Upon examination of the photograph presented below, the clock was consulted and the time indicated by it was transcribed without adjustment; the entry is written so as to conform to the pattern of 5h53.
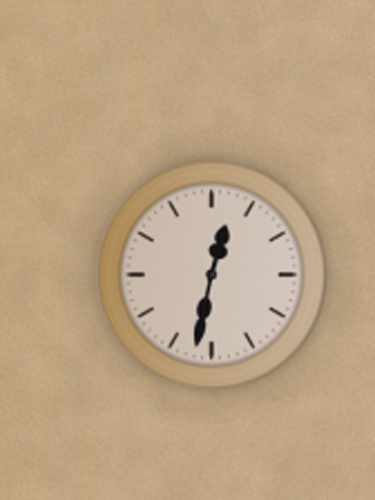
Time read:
12h32
